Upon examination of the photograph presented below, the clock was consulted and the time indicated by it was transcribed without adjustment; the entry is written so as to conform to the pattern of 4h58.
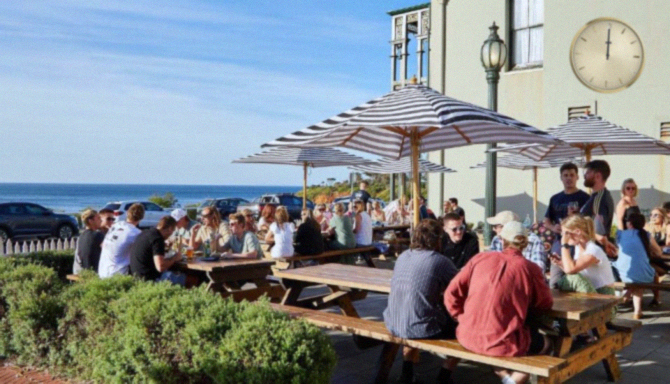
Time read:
12h00
